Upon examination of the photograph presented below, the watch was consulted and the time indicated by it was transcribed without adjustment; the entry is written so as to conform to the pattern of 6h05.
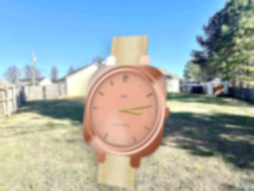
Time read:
3h13
